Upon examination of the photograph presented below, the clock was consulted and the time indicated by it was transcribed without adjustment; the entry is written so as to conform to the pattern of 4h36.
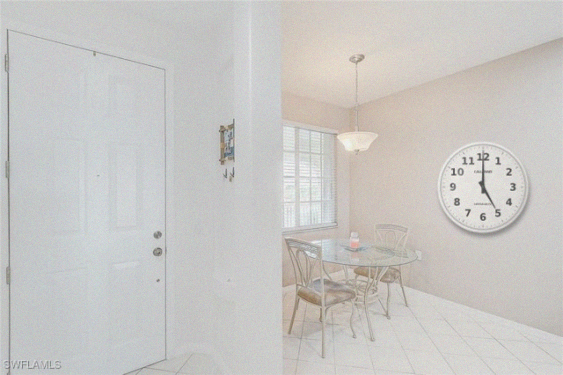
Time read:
5h00
